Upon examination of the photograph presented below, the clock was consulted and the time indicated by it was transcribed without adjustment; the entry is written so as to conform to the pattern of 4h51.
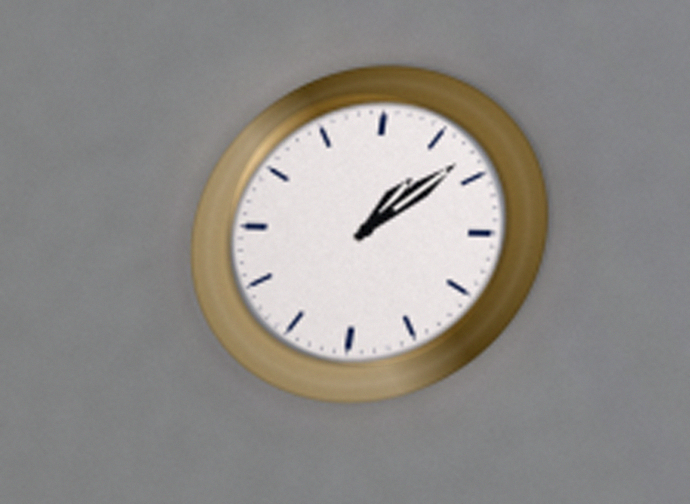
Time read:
1h08
